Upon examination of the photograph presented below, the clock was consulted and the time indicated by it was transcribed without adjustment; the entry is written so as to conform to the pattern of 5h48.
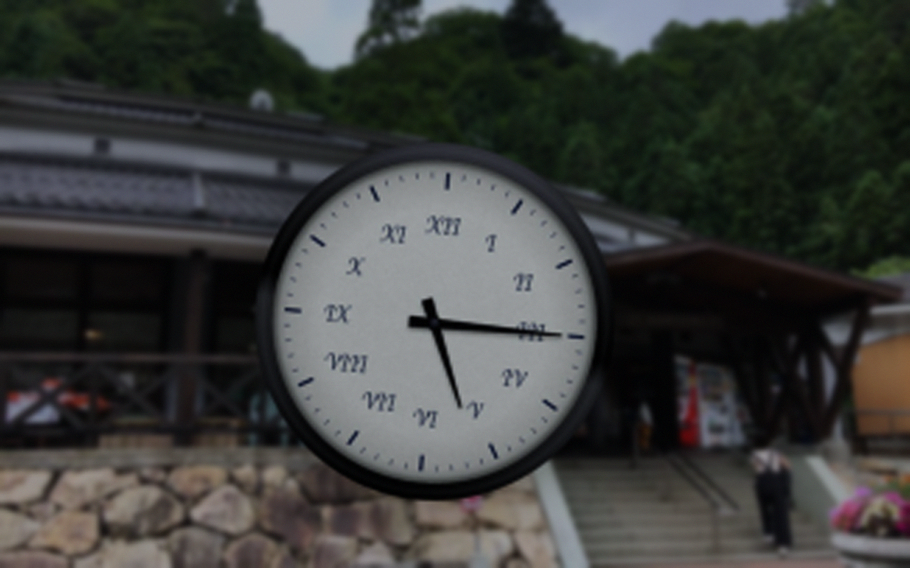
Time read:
5h15
